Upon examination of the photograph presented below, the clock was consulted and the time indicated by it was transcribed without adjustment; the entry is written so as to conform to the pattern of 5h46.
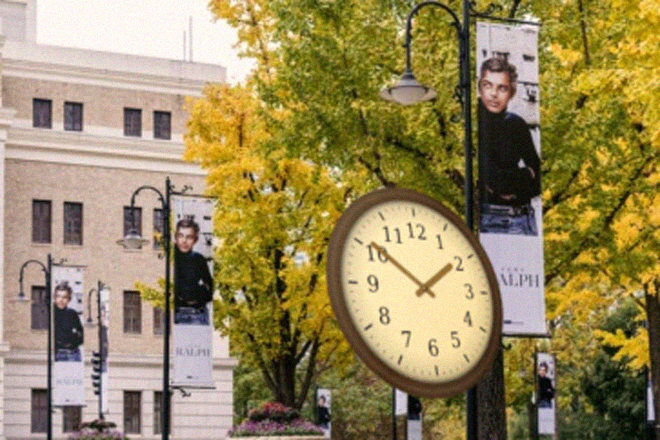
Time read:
1h51
